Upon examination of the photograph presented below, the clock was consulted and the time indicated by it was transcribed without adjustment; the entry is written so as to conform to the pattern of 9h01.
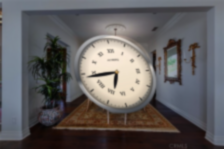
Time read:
6h44
